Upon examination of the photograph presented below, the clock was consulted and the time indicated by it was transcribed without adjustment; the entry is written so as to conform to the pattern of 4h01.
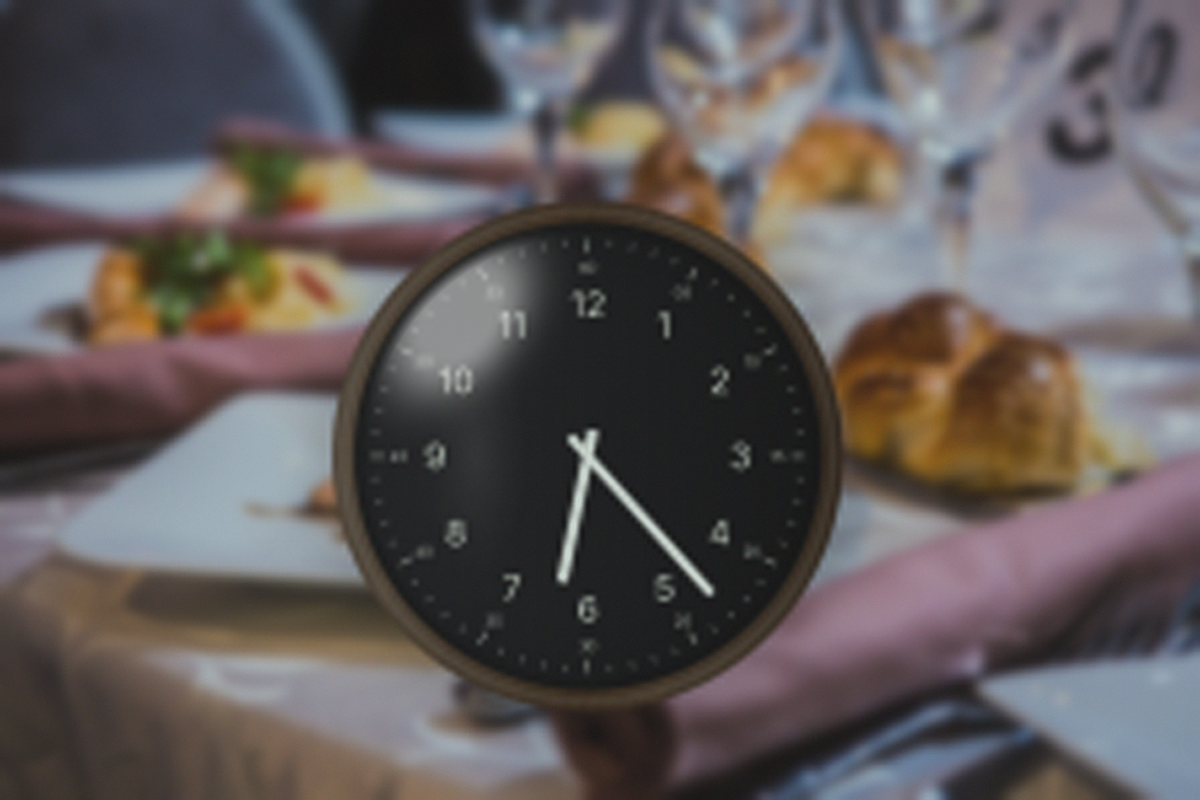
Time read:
6h23
